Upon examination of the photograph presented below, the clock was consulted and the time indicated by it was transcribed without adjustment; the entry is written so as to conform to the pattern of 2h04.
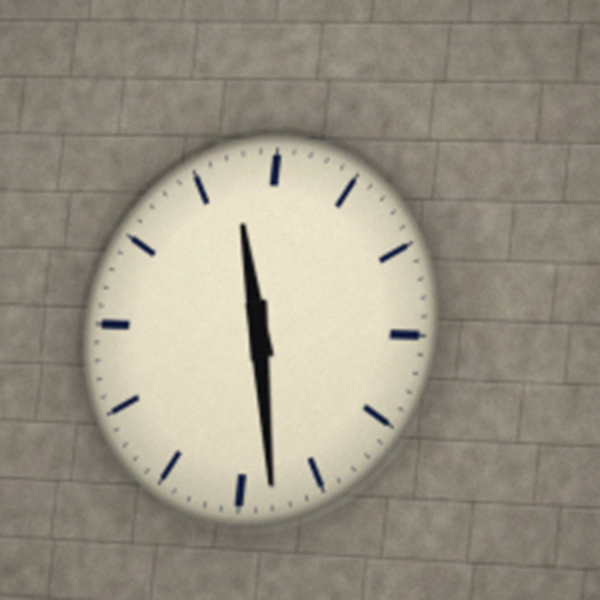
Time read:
11h28
